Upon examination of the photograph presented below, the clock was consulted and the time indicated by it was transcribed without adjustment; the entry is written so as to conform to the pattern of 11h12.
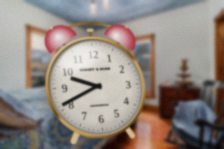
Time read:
9h41
